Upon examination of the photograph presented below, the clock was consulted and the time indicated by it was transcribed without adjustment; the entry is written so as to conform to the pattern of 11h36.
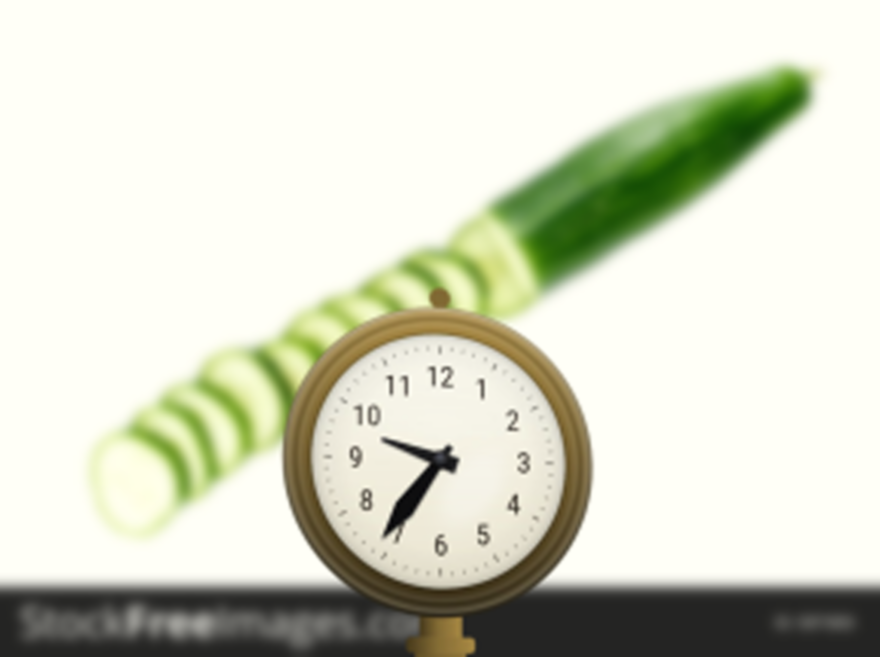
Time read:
9h36
